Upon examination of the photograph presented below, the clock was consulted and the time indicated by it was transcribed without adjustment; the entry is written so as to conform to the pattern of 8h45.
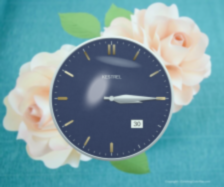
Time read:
3h15
